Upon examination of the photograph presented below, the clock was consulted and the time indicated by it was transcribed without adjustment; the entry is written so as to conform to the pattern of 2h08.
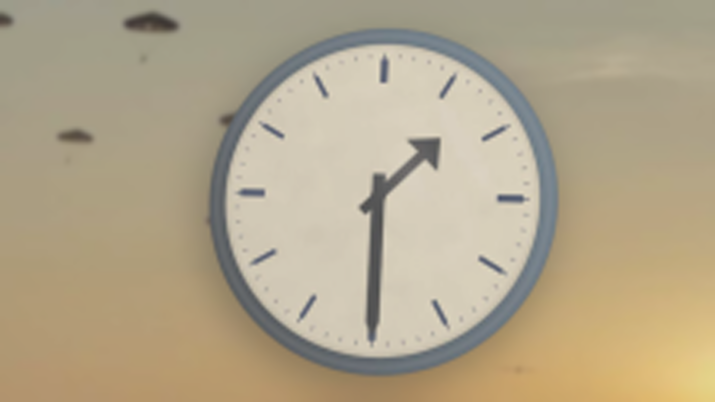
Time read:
1h30
